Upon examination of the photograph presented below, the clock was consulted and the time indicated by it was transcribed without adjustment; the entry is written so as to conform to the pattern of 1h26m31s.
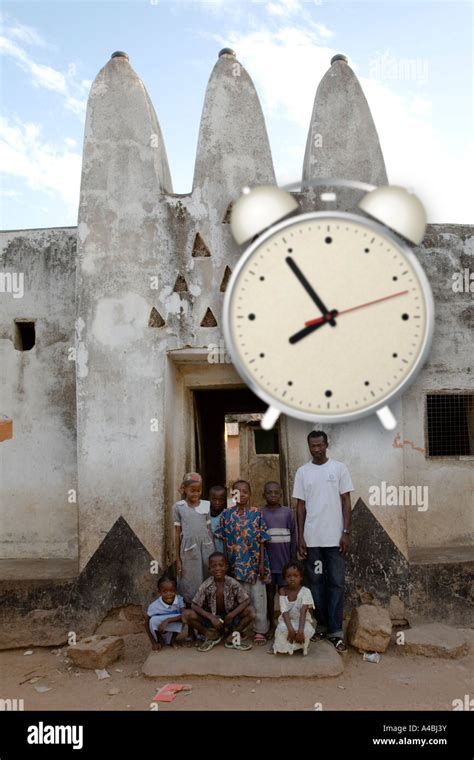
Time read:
7h54m12s
